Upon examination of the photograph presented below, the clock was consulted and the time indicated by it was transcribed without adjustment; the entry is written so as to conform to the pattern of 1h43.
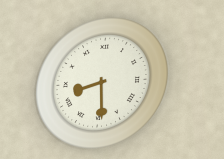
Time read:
8h29
